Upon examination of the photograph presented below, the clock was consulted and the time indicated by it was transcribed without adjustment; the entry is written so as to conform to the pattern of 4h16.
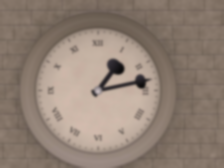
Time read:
1h13
